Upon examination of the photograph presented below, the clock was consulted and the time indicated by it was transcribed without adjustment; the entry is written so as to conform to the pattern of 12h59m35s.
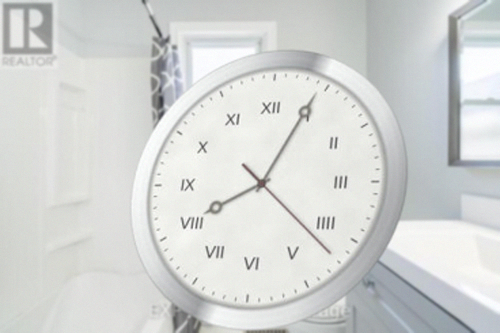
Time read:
8h04m22s
